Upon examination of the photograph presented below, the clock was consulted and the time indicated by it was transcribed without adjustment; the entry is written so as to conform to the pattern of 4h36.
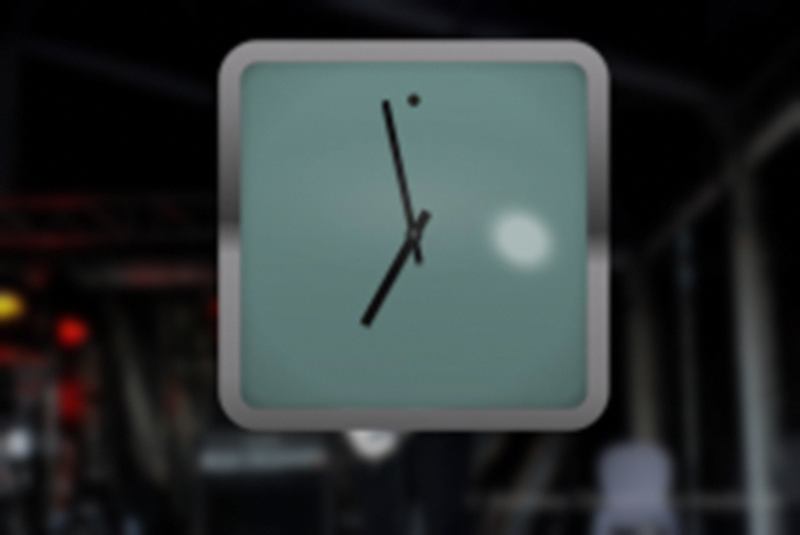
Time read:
6h58
